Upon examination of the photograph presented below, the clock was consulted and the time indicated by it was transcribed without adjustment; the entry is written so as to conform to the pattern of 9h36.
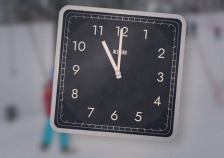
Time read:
11h00
